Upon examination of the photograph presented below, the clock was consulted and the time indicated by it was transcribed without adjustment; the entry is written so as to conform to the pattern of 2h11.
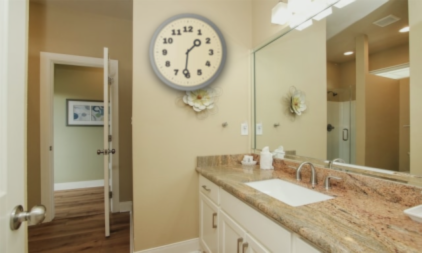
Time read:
1h31
